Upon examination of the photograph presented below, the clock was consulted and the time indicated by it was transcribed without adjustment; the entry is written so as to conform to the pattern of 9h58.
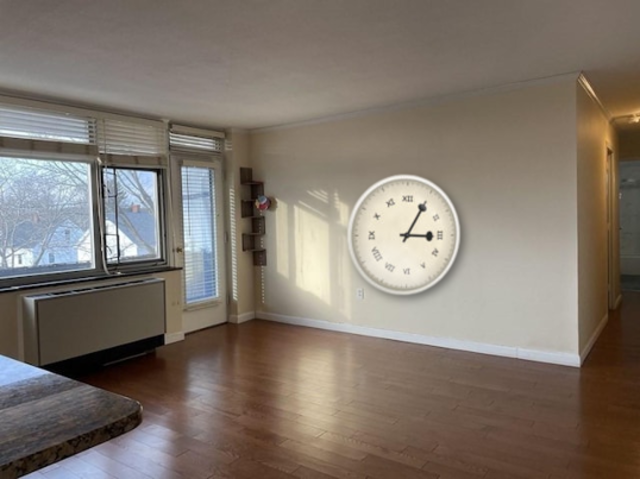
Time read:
3h05
